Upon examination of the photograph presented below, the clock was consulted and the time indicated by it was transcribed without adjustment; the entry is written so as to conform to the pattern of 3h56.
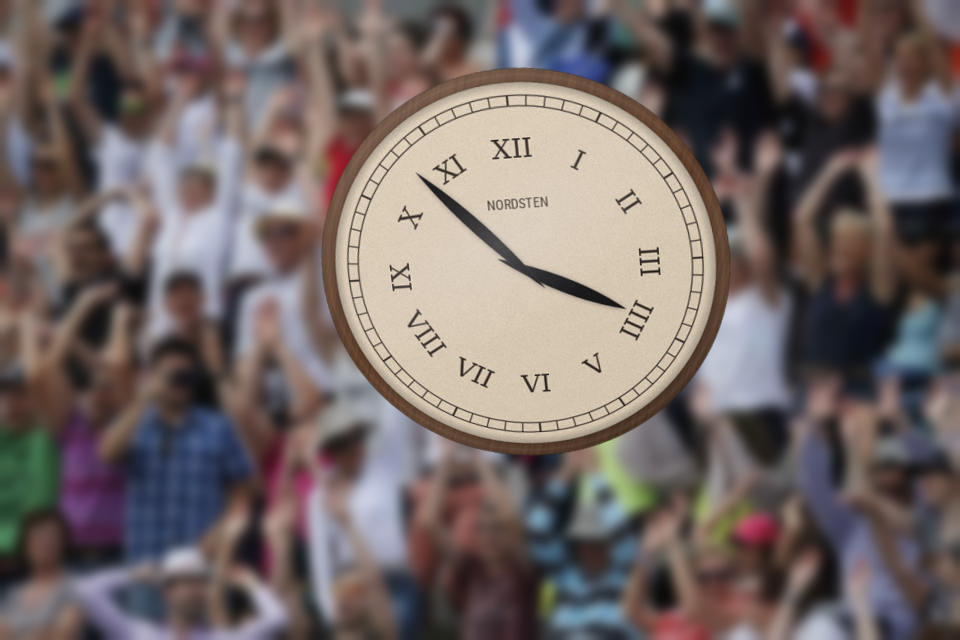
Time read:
3h53
